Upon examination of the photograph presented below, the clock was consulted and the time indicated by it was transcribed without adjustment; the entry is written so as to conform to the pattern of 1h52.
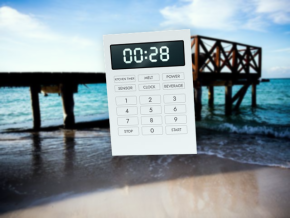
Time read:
0h28
